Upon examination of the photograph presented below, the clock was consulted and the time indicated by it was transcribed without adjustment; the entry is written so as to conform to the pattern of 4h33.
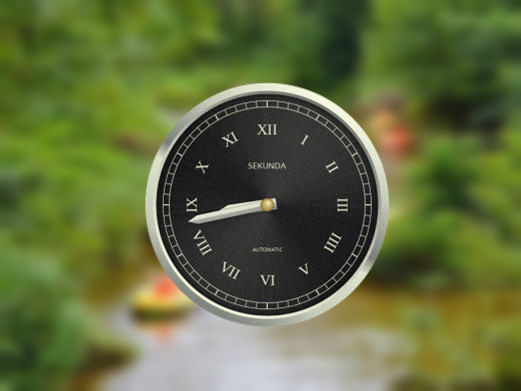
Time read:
8h43
